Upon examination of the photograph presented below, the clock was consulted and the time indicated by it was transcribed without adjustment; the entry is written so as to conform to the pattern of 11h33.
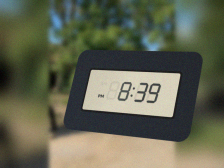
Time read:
8h39
